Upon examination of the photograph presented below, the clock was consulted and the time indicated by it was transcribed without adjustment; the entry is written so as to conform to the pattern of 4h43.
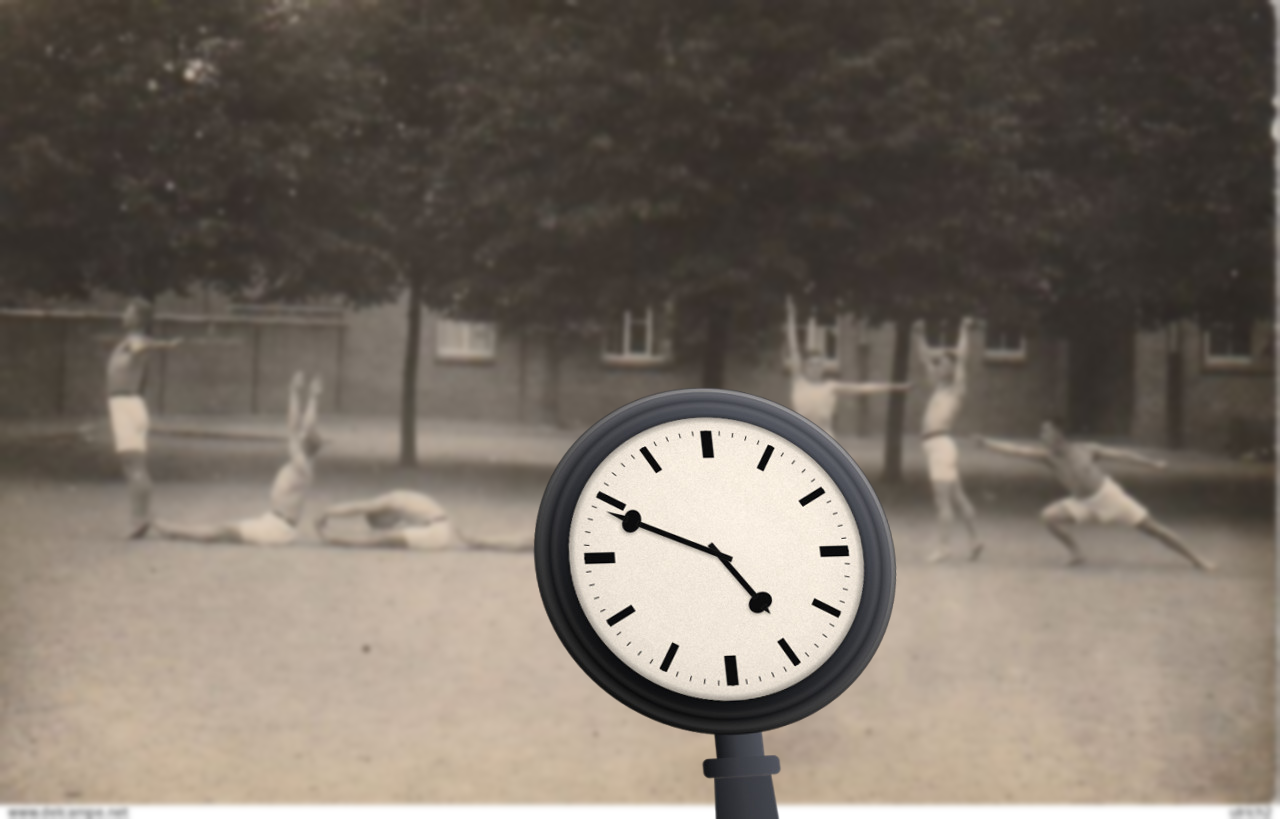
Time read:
4h49
